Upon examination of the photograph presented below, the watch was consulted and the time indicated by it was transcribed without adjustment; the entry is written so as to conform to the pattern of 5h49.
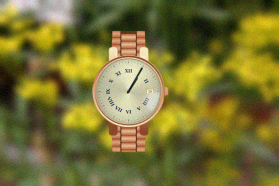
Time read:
1h05
